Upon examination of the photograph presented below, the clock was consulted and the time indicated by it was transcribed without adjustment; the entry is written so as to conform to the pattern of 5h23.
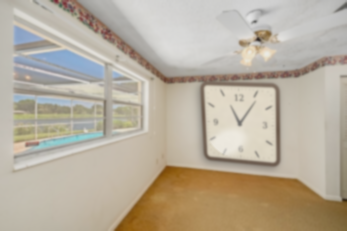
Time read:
11h06
